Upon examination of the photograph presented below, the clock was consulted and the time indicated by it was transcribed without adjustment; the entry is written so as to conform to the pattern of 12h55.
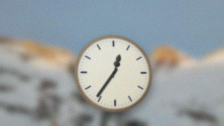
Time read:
12h36
